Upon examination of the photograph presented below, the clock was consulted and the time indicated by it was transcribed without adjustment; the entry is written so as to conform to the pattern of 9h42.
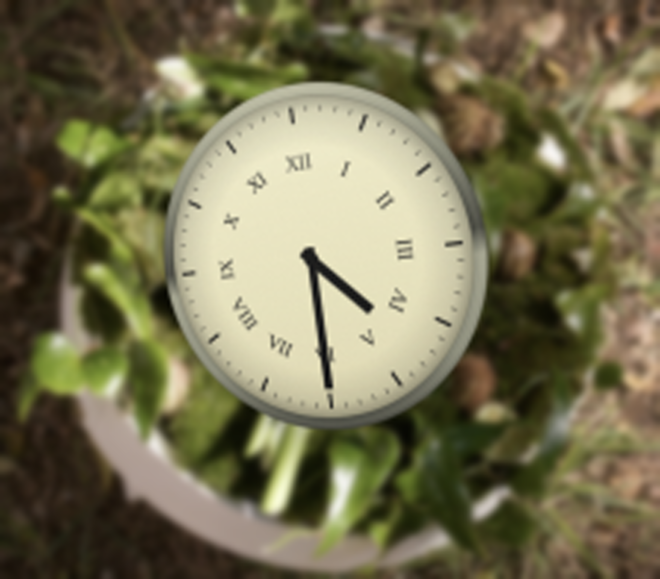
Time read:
4h30
